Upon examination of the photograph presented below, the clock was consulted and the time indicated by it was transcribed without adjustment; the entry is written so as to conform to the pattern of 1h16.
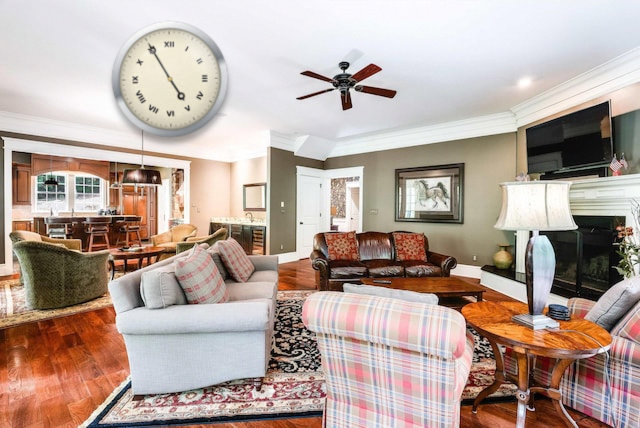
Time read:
4h55
